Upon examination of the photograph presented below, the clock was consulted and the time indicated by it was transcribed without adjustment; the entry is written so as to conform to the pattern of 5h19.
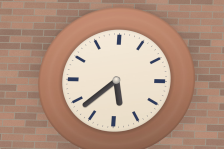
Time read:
5h38
